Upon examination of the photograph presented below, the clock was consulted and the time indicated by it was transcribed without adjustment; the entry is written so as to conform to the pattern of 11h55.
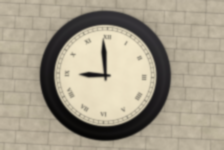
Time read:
8h59
